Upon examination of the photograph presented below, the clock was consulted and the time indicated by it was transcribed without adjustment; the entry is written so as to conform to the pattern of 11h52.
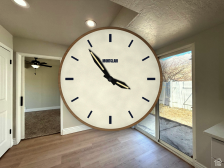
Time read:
3h54
